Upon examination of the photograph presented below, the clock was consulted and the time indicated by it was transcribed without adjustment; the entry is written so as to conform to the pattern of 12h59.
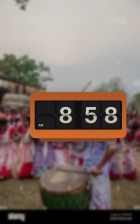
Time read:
8h58
